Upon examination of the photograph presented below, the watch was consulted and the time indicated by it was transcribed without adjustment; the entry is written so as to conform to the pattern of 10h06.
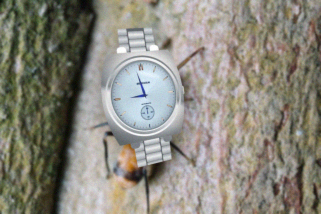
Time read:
8h58
